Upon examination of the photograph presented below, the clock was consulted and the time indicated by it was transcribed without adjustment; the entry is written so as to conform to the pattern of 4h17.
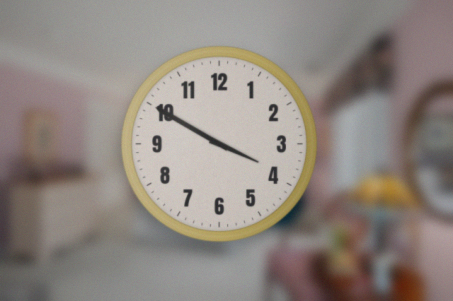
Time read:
3h50
